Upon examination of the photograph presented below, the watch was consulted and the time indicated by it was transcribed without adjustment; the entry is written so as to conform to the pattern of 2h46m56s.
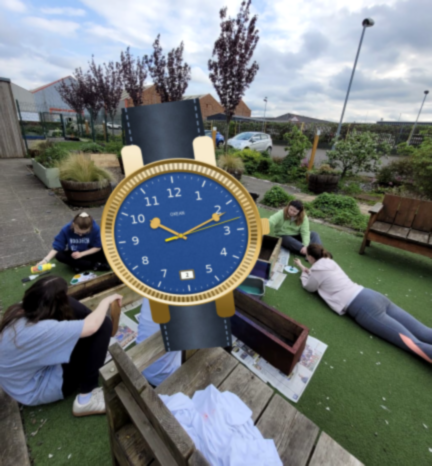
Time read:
10h11m13s
